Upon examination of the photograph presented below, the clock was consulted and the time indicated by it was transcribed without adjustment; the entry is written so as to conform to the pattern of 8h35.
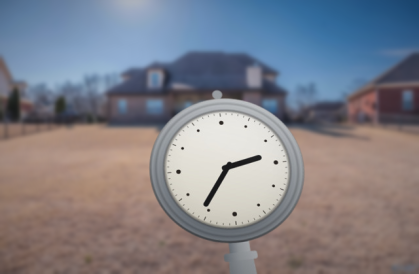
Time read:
2h36
